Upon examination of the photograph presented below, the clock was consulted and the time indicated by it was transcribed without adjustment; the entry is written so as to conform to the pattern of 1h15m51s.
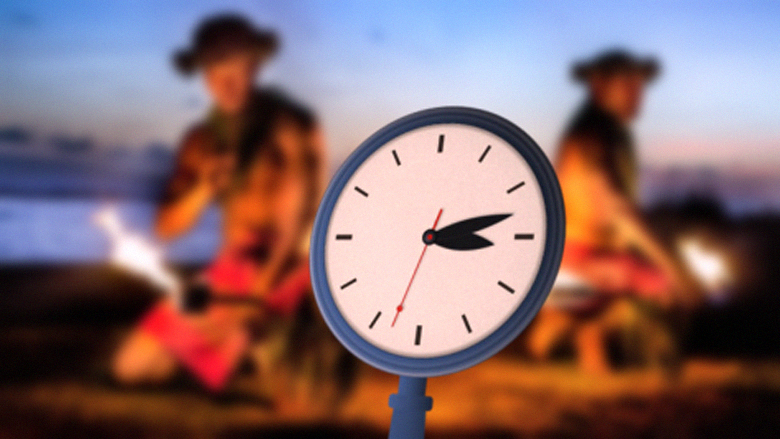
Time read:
3h12m33s
